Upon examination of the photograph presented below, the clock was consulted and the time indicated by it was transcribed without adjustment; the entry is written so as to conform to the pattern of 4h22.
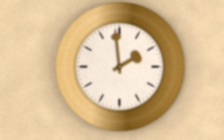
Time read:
1h59
